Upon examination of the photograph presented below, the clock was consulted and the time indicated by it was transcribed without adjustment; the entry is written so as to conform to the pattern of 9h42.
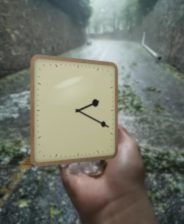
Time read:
2h19
